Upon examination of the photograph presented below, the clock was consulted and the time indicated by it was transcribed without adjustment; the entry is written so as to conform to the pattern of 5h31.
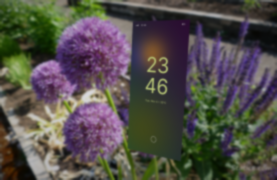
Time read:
23h46
